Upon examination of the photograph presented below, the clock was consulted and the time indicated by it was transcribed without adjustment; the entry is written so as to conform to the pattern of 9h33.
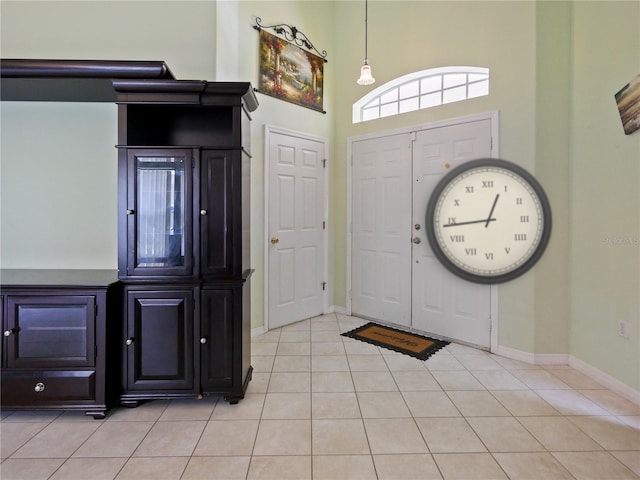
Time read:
12h44
